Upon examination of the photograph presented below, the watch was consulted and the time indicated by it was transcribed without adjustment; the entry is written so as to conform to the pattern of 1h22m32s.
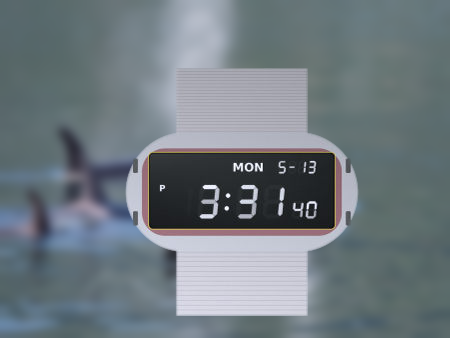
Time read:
3h31m40s
